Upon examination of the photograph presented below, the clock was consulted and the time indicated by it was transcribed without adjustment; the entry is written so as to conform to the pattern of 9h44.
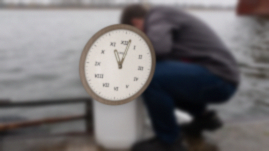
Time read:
11h02
